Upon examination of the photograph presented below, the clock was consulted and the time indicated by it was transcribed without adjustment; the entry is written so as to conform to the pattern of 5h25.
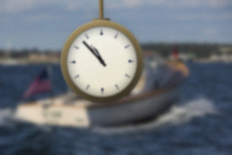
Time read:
10h53
